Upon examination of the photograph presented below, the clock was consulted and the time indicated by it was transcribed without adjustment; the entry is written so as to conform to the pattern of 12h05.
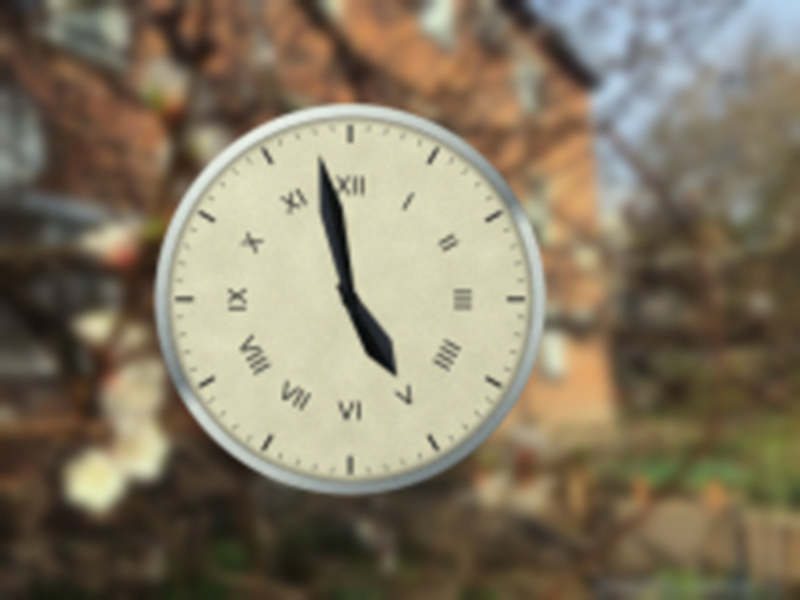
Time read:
4h58
